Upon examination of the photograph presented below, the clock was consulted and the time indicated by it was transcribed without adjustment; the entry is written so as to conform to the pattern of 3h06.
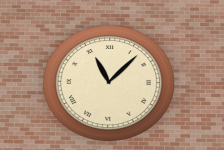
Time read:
11h07
